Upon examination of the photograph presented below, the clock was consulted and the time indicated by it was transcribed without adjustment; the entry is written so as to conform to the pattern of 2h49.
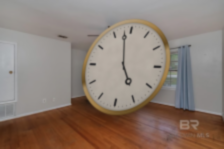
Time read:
4h58
